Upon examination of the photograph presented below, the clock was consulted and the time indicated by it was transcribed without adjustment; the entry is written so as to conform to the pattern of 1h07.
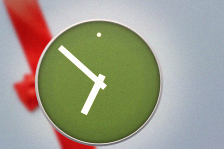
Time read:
6h52
